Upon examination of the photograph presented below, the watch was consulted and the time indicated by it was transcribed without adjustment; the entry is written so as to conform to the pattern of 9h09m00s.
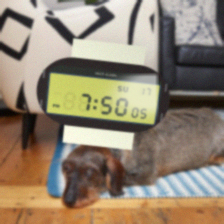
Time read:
7h50m05s
